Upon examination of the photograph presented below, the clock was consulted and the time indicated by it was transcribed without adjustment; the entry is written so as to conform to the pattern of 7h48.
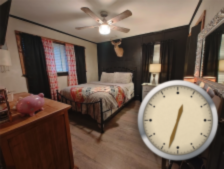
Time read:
12h33
